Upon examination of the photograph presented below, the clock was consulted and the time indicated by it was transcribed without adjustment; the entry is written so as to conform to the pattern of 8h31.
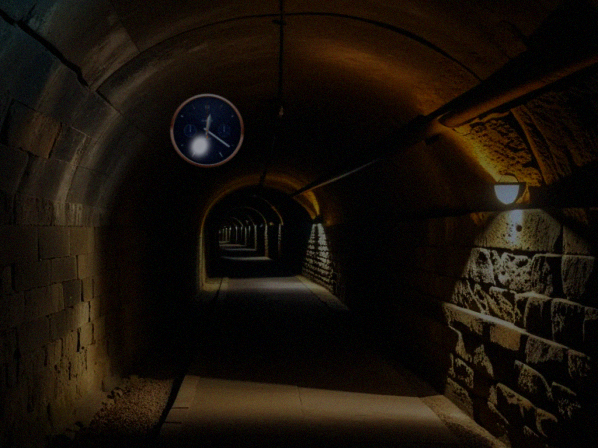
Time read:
12h21
